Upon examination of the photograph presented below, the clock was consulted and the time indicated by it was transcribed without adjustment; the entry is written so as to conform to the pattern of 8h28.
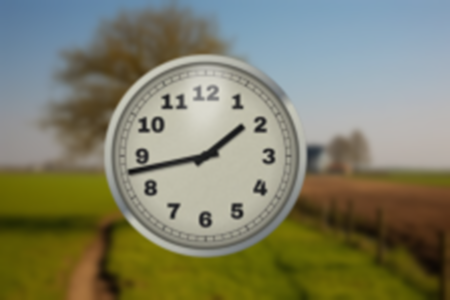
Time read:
1h43
